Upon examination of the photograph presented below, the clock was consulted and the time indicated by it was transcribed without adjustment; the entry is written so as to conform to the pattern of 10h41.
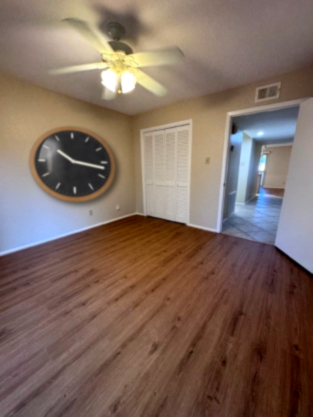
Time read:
10h17
